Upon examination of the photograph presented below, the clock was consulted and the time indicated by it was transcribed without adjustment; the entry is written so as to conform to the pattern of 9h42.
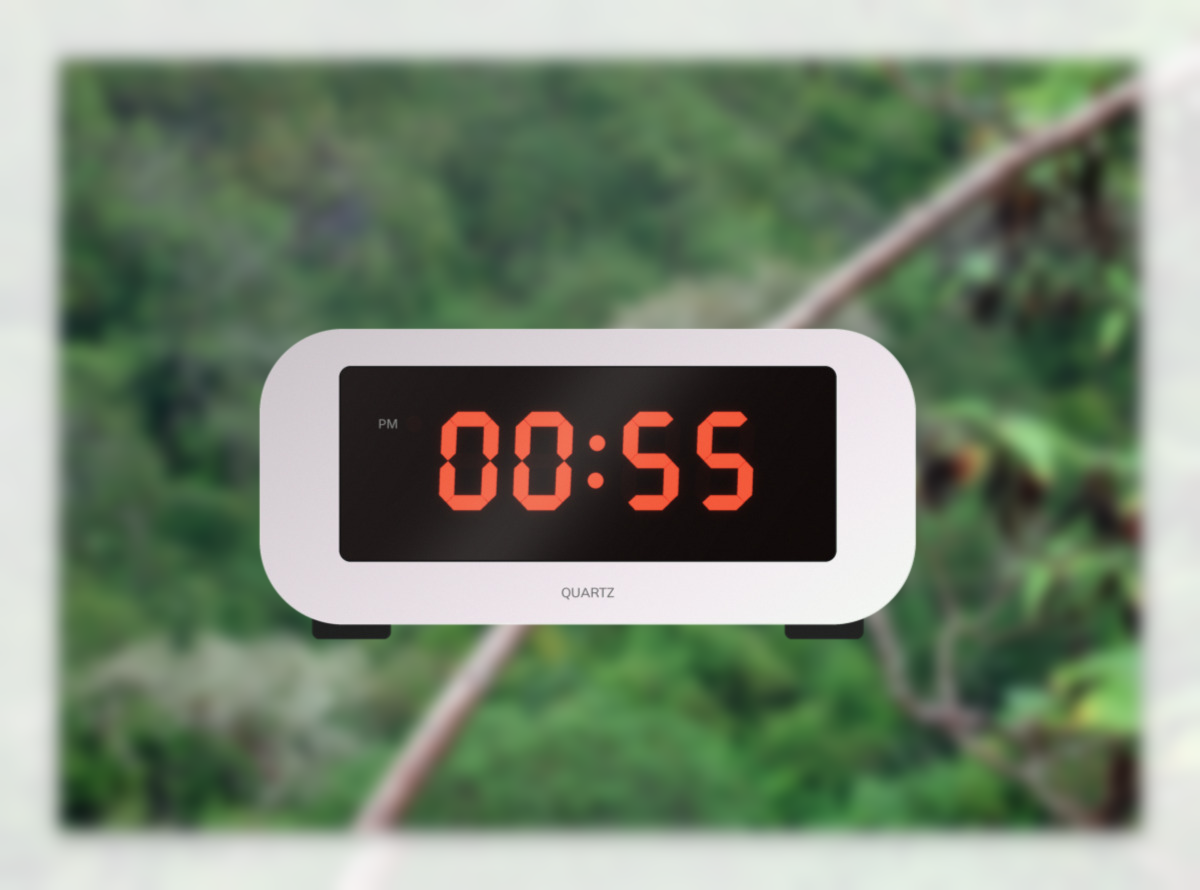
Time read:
0h55
